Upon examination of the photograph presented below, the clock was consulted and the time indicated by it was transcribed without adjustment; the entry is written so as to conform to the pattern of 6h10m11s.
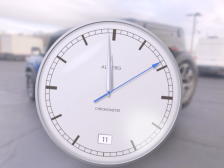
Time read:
11h59m09s
